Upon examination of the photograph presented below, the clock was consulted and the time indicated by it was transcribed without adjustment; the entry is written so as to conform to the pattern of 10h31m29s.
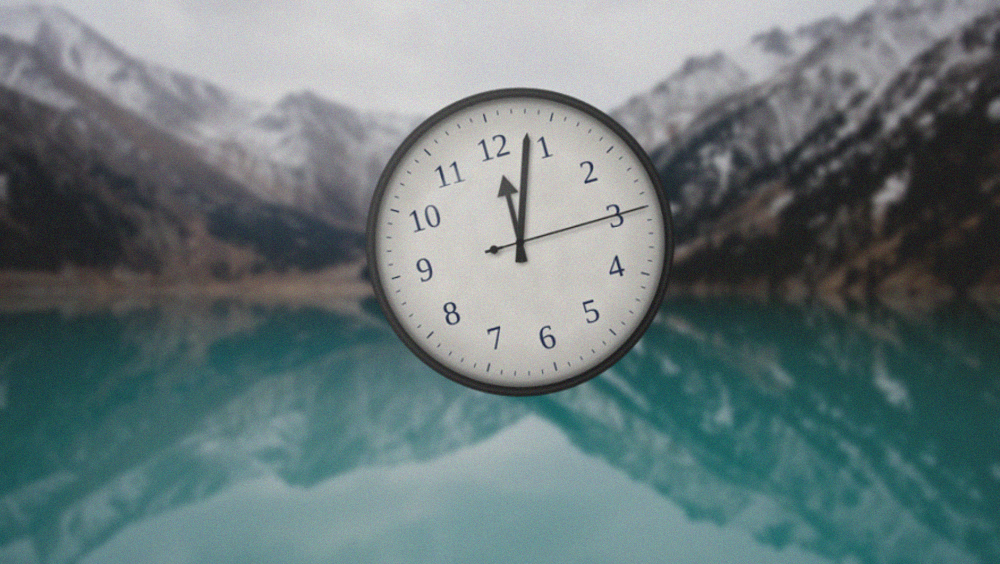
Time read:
12h03m15s
